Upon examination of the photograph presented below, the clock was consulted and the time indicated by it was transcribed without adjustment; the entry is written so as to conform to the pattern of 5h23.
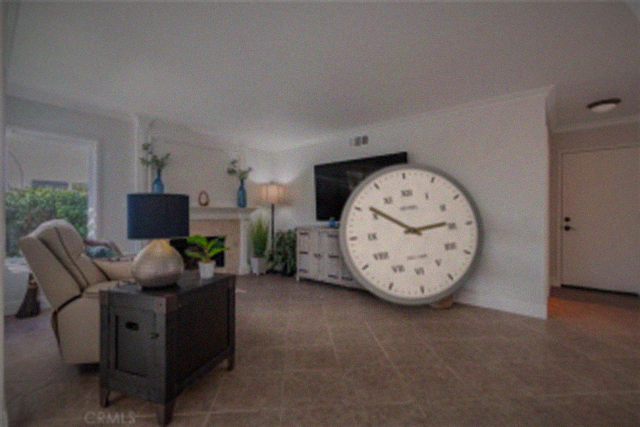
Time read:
2h51
